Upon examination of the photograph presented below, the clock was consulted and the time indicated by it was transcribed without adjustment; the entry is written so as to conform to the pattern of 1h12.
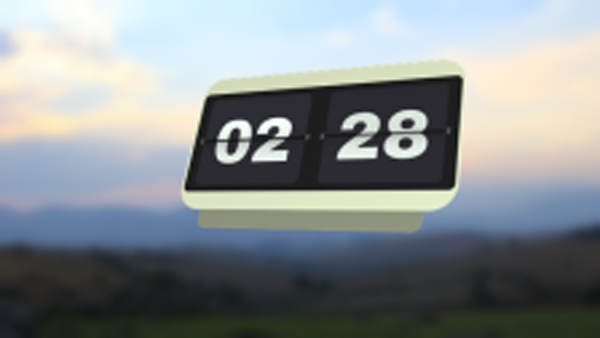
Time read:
2h28
